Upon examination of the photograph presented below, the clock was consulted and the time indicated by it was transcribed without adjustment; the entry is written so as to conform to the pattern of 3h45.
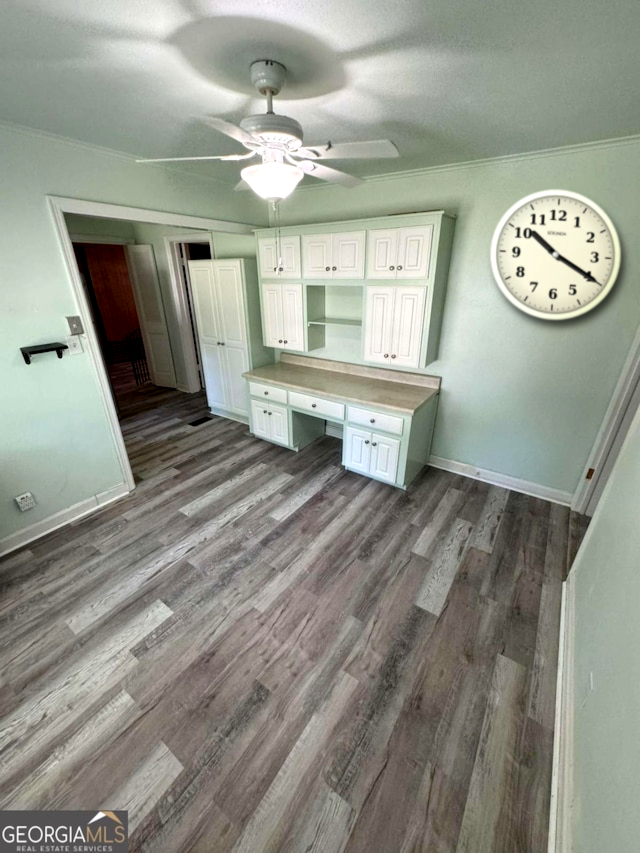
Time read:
10h20
